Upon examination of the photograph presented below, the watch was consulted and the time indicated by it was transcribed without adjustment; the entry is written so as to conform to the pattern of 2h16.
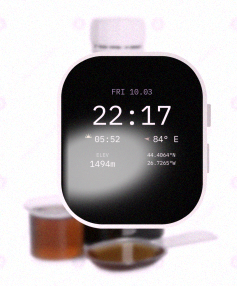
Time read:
22h17
